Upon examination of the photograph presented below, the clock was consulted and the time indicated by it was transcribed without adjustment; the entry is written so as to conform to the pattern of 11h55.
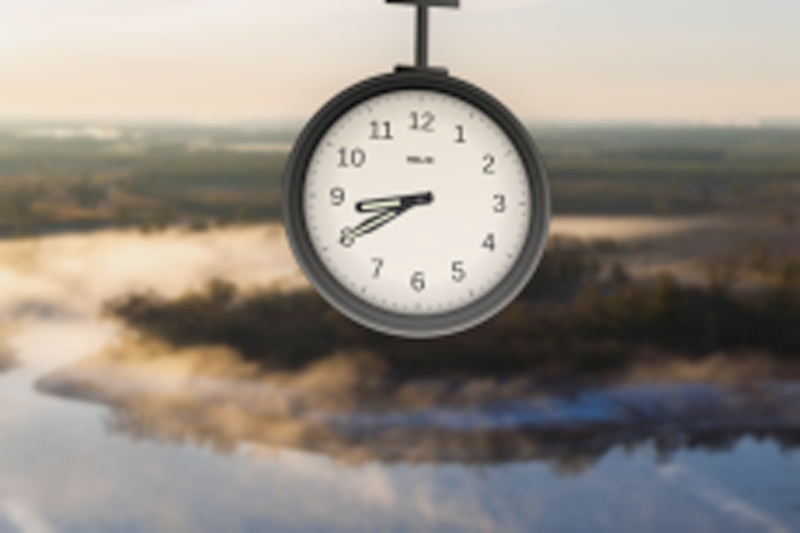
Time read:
8h40
